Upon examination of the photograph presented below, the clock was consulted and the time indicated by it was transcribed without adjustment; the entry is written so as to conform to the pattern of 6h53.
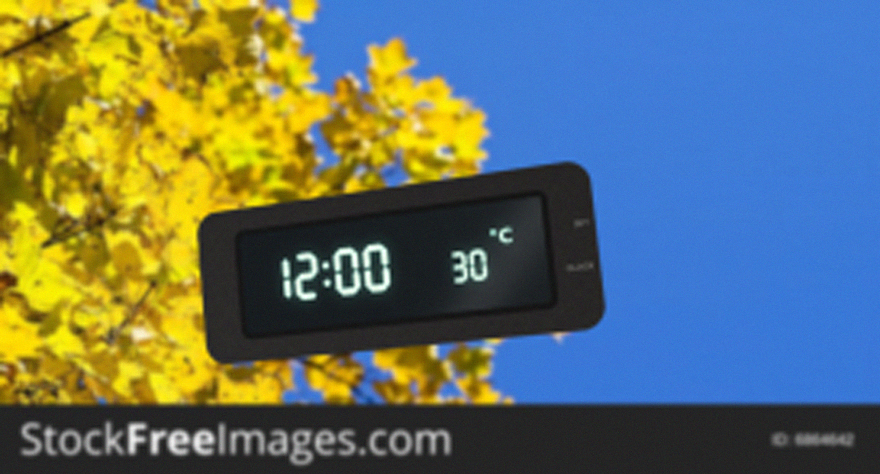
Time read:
12h00
